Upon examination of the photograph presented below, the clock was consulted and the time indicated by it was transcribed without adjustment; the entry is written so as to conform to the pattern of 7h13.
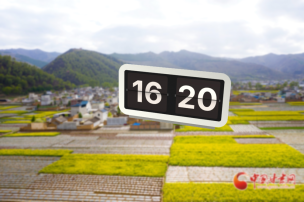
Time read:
16h20
